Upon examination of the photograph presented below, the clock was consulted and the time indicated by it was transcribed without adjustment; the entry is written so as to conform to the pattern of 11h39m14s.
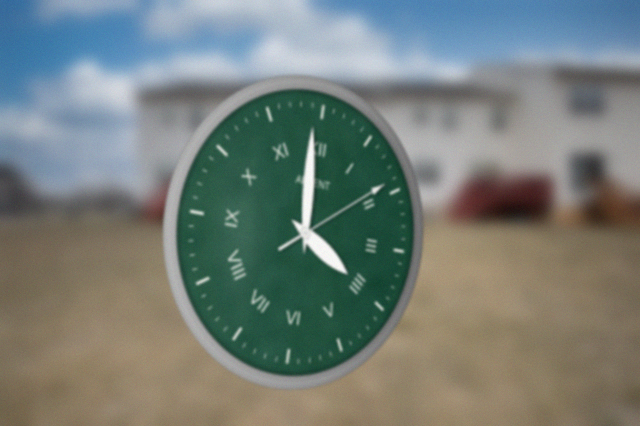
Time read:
3h59m09s
